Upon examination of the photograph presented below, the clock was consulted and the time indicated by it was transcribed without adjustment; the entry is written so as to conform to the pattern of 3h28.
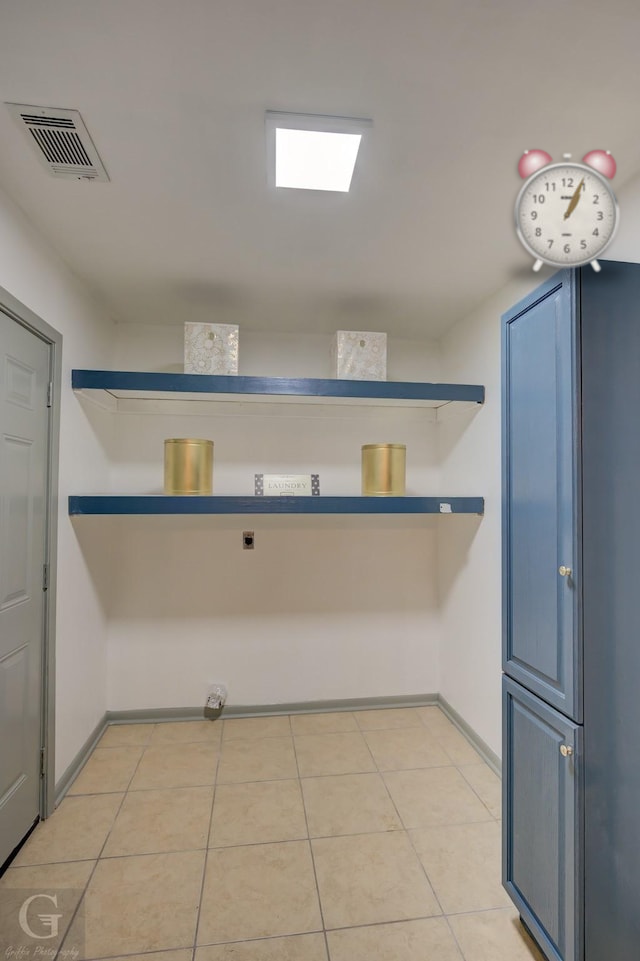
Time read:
1h04
